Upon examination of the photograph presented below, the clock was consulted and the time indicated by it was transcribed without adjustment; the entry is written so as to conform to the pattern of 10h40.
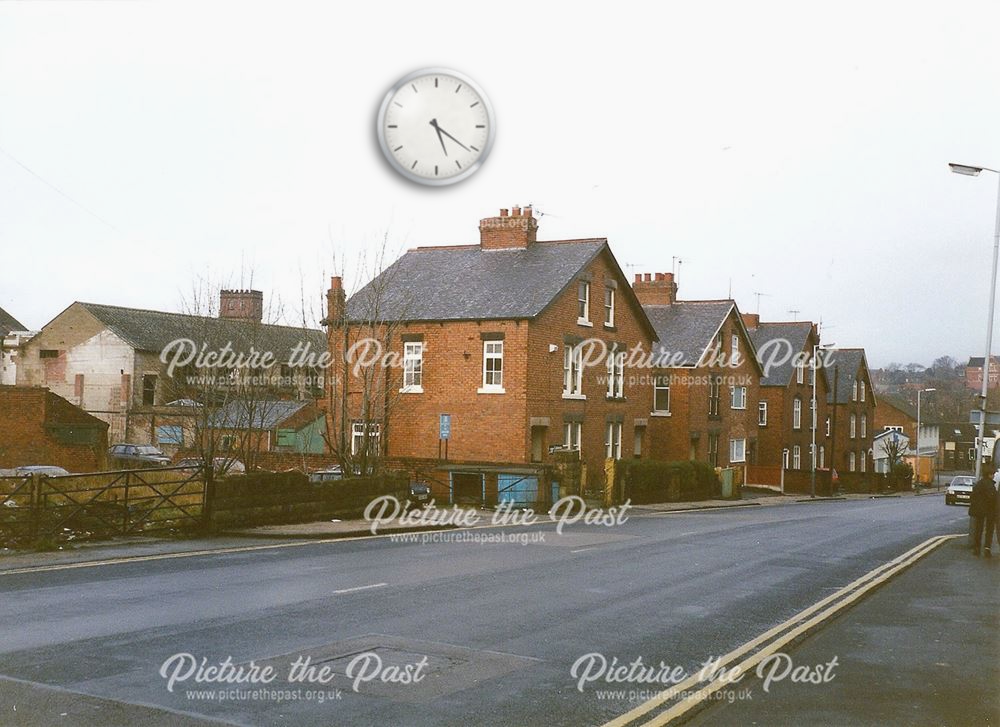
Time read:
5h21
